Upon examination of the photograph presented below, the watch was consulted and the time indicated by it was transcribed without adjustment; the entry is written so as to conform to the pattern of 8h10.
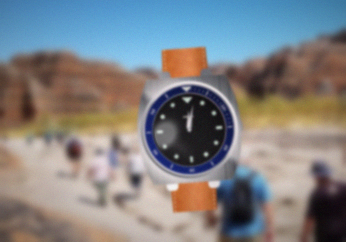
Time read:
12h02
